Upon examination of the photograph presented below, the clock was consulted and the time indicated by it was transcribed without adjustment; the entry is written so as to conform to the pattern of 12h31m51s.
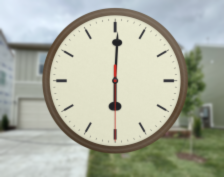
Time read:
6h00m30s
